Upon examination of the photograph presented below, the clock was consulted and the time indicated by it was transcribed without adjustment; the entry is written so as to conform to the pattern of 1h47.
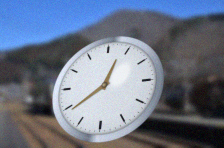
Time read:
12h39
